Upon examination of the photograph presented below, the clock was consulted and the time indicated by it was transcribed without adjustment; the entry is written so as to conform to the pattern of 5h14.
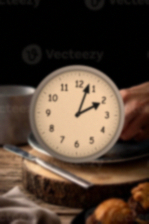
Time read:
2h03
